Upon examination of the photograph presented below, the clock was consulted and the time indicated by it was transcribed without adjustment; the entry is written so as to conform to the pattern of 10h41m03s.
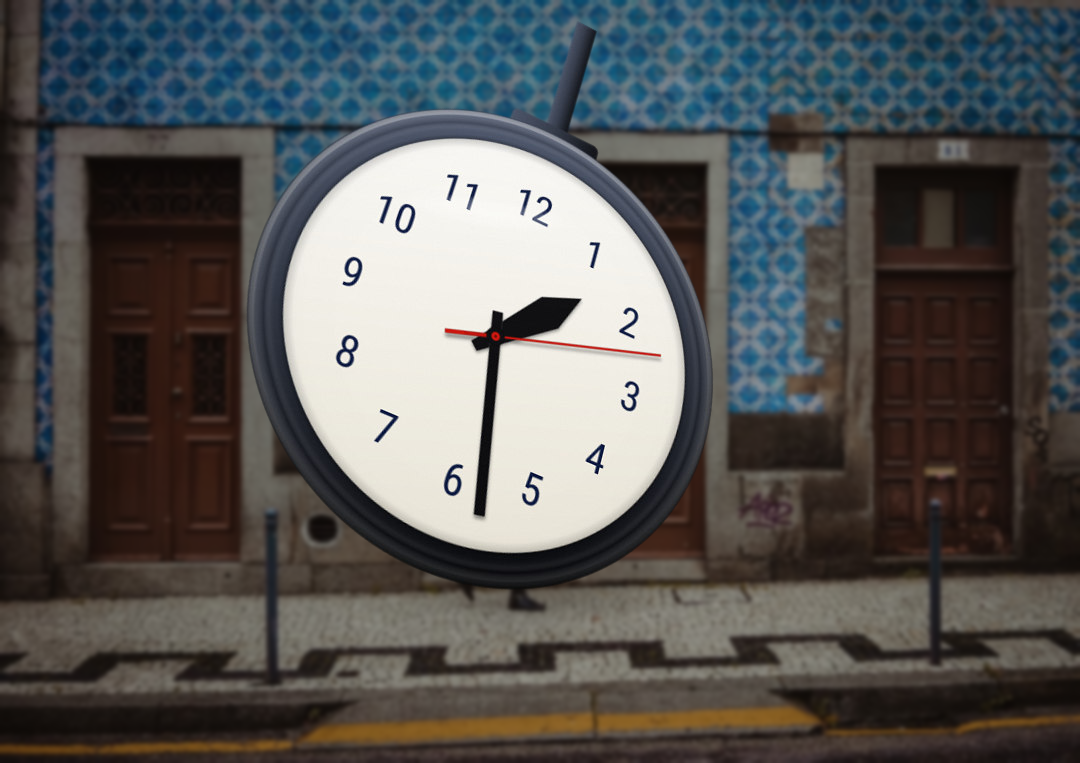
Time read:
1h28m12s
